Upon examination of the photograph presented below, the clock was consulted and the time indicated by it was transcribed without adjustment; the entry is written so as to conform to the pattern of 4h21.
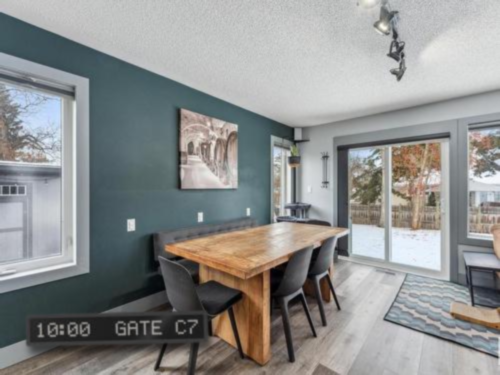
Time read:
10h00
